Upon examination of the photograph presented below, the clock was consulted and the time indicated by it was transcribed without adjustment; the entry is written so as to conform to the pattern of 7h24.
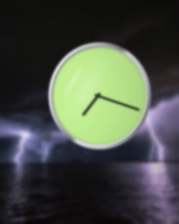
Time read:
7h18
